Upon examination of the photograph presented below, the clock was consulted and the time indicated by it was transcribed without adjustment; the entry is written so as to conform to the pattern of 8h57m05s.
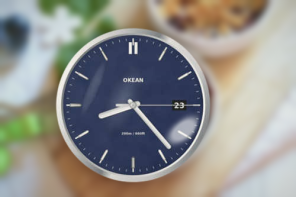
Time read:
8h23m15s
